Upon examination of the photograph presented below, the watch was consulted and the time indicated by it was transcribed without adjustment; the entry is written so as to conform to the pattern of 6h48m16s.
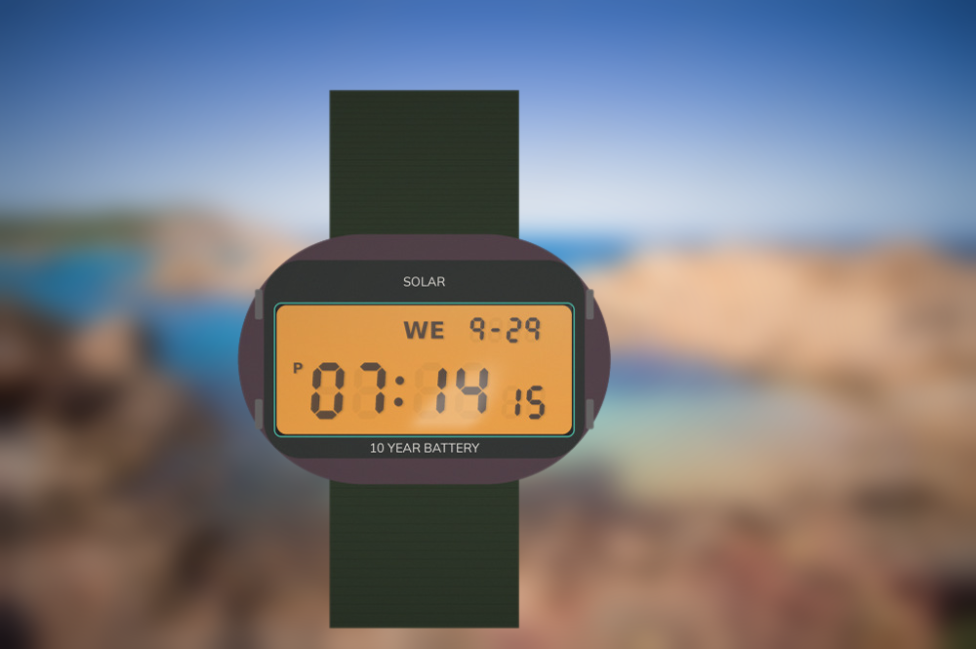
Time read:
7h14m15s
